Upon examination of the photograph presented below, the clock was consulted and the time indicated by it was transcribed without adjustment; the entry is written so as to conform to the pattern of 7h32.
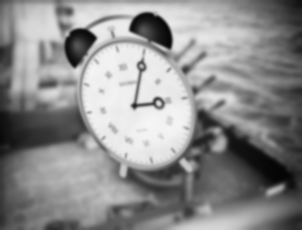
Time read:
3h05
